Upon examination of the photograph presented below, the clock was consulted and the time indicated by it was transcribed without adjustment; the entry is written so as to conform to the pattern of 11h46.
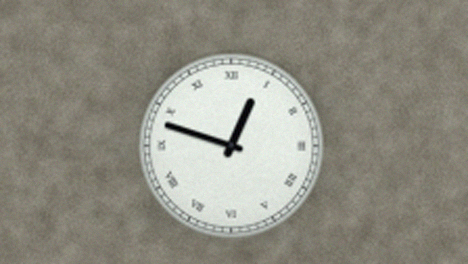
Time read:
12h48
